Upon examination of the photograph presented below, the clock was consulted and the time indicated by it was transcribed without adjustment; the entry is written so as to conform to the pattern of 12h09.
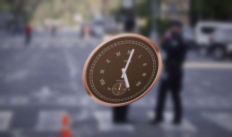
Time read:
5h01
